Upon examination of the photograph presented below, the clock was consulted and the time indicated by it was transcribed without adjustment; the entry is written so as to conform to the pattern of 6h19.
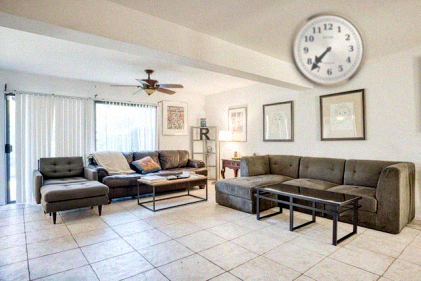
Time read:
7h37
